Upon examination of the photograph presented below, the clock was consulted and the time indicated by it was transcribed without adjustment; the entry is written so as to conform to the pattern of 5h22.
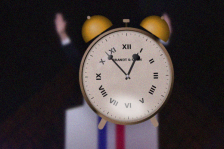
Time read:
12h53
